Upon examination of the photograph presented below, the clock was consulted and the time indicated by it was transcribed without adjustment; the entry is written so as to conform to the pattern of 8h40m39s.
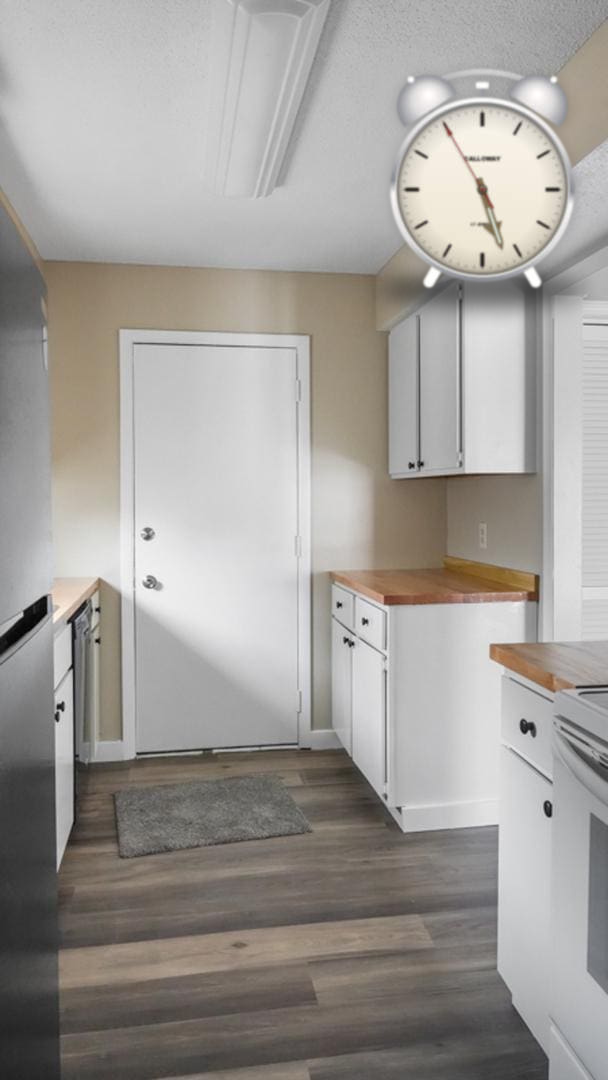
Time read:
5h26m55s
